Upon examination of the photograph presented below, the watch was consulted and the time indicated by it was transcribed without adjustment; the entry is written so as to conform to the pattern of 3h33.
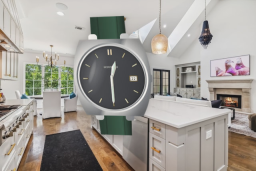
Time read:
12h30
